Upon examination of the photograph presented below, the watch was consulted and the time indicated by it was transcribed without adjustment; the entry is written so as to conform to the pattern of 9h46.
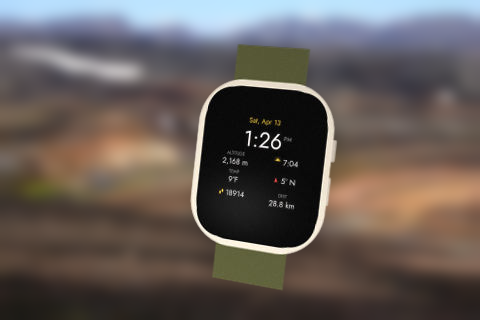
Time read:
1h26
